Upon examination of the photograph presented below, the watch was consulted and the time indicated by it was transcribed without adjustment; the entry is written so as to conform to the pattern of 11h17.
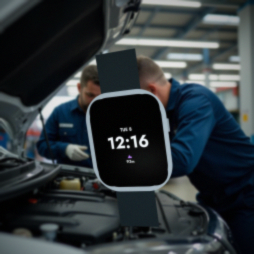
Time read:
12h16
